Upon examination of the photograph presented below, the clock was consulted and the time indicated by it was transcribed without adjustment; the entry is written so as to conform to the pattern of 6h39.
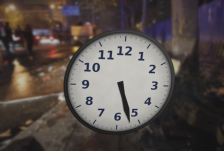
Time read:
5h27
